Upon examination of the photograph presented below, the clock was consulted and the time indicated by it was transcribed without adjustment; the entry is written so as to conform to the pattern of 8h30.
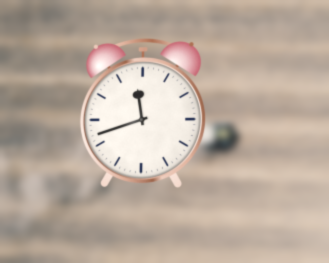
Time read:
11h42
